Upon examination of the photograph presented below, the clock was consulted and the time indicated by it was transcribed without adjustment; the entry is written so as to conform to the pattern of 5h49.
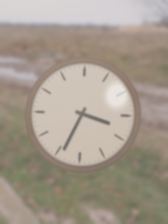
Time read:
3h34
